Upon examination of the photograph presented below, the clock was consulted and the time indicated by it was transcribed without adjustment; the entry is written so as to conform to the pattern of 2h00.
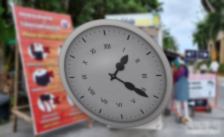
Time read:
1h21
